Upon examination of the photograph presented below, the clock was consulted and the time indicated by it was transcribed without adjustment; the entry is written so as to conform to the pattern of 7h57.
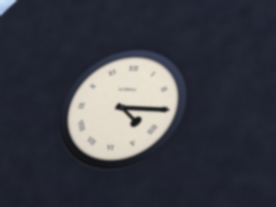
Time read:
4h15
